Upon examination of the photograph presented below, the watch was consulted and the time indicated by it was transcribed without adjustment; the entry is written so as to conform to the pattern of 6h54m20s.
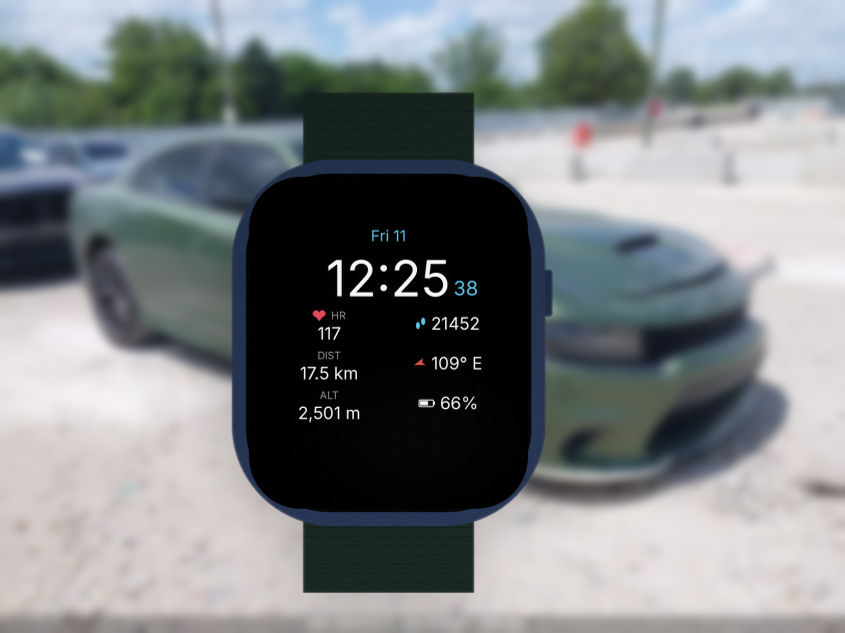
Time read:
12h25m38s
